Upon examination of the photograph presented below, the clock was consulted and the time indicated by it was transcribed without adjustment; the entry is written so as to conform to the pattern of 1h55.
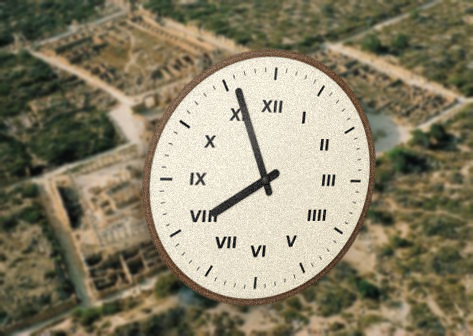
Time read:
7h56
